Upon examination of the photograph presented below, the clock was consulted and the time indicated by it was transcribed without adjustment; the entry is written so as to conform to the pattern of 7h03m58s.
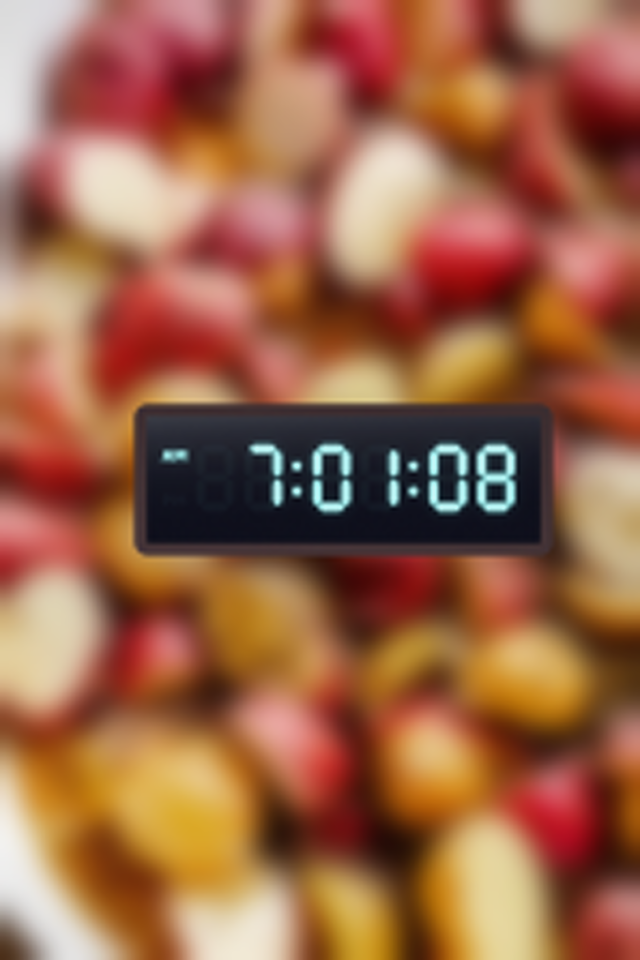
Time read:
7h01m08s
